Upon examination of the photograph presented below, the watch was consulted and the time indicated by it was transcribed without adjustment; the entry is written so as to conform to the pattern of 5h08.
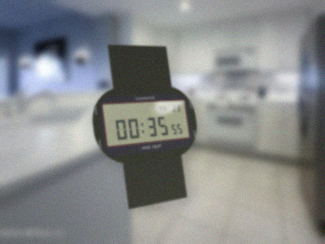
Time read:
0h35
